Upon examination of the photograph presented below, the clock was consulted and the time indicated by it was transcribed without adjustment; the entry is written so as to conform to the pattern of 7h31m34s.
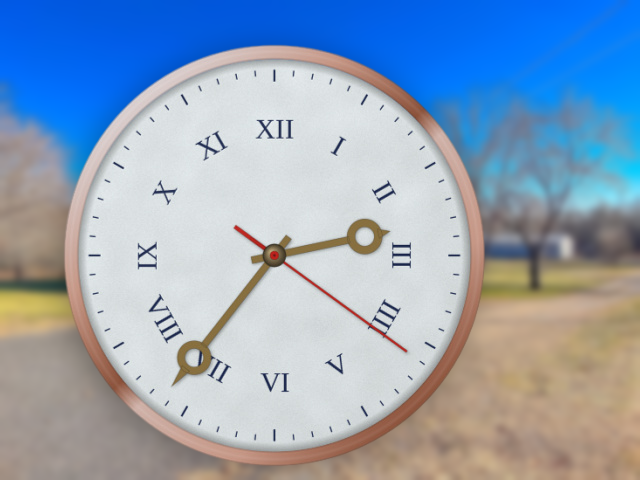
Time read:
2h36m21s
